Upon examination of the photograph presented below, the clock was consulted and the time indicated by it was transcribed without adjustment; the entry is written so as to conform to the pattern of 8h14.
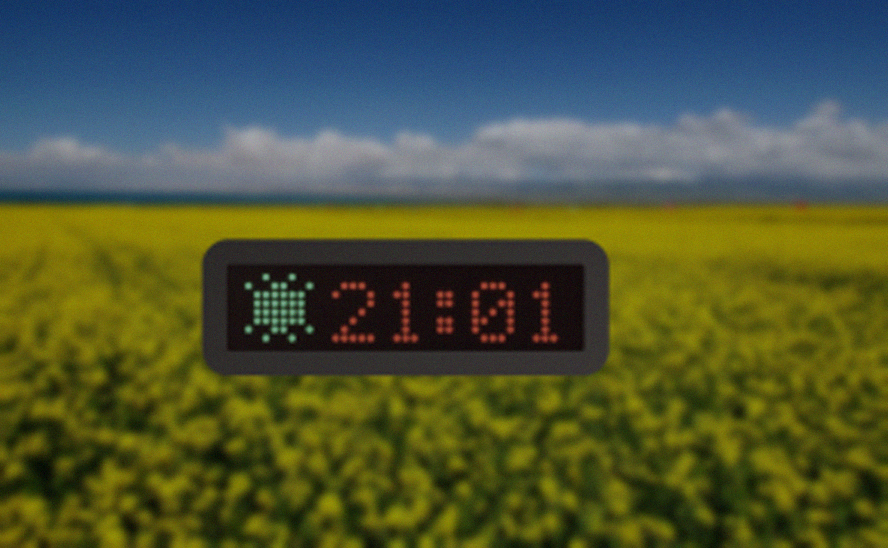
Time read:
21h01
